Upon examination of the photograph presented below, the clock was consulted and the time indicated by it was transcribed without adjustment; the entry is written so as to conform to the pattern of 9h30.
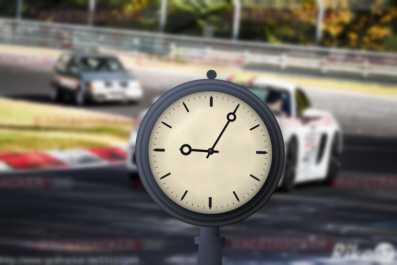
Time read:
9h05
